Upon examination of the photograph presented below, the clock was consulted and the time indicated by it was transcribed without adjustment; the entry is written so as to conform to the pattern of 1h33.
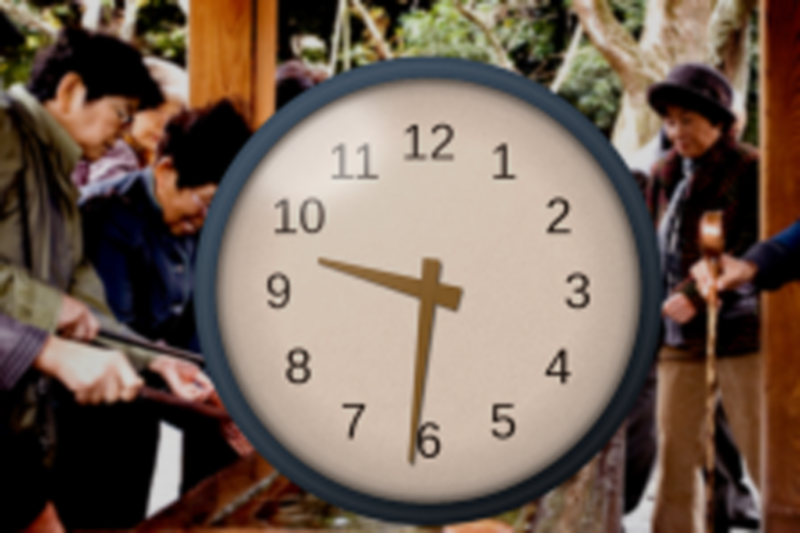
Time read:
9h31
